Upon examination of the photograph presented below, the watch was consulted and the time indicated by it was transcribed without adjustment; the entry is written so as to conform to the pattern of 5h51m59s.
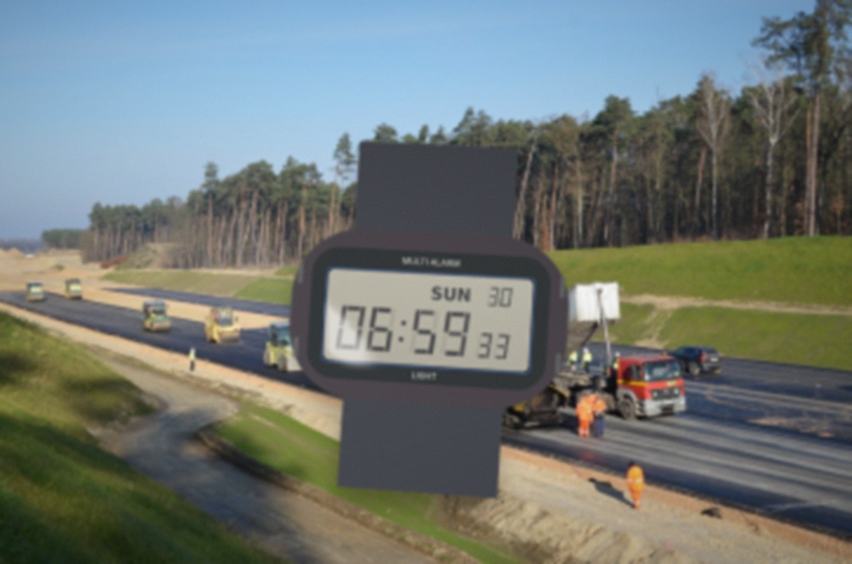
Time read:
6h59m33s
